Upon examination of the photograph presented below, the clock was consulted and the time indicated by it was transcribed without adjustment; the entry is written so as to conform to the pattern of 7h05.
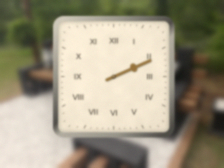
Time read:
2h11
